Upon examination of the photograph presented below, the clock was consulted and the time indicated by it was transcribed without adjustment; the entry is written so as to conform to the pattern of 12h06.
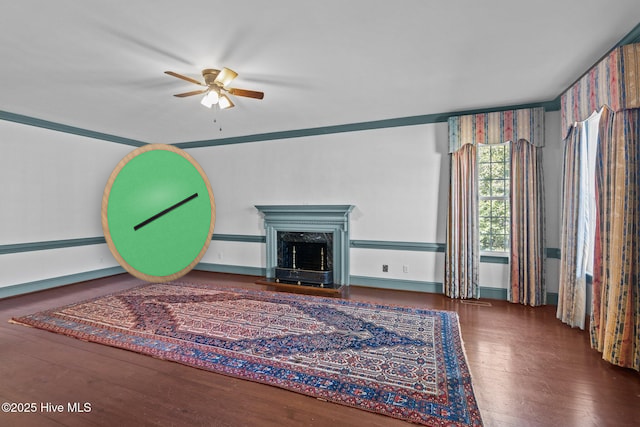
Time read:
8h11
